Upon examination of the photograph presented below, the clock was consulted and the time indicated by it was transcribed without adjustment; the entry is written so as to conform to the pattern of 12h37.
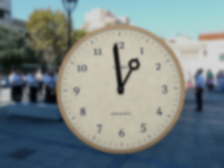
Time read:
12h59
